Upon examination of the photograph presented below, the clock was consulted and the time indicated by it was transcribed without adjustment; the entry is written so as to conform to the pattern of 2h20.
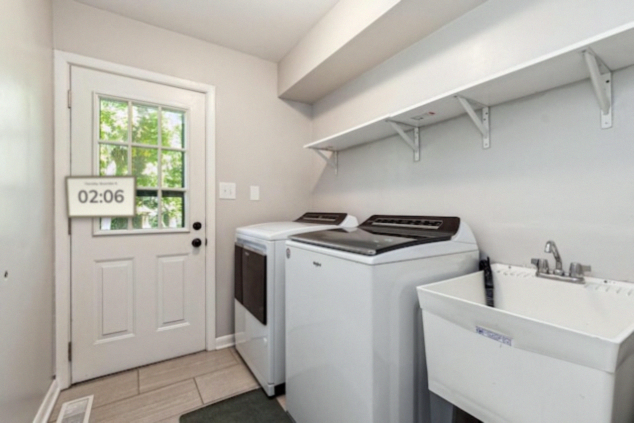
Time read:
2h06
